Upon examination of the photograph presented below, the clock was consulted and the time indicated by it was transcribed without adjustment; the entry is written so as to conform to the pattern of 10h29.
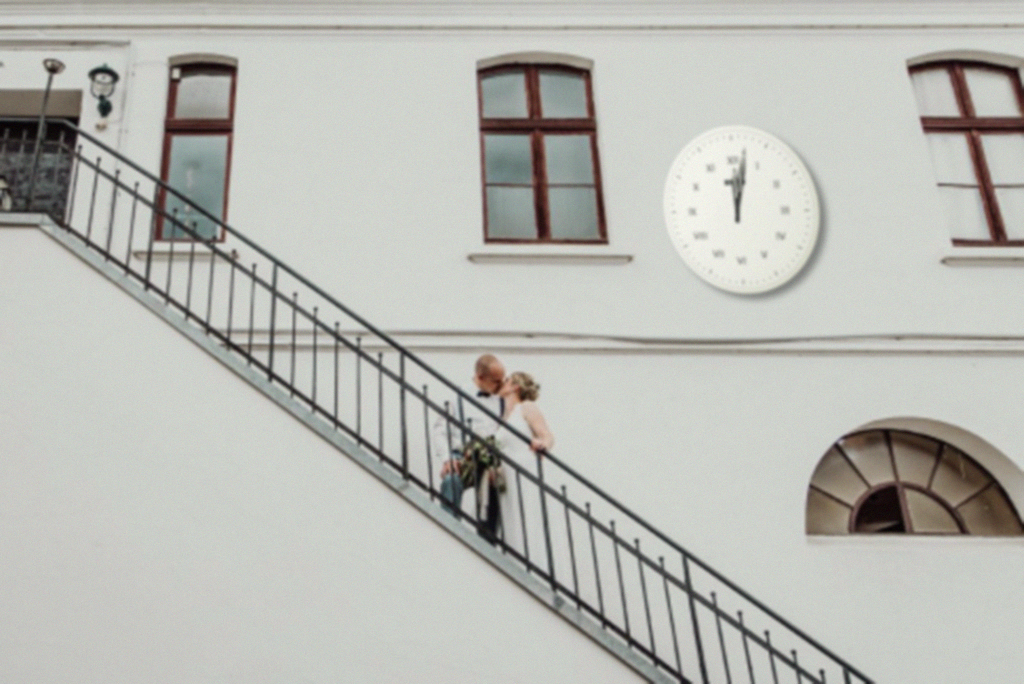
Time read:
12h02
